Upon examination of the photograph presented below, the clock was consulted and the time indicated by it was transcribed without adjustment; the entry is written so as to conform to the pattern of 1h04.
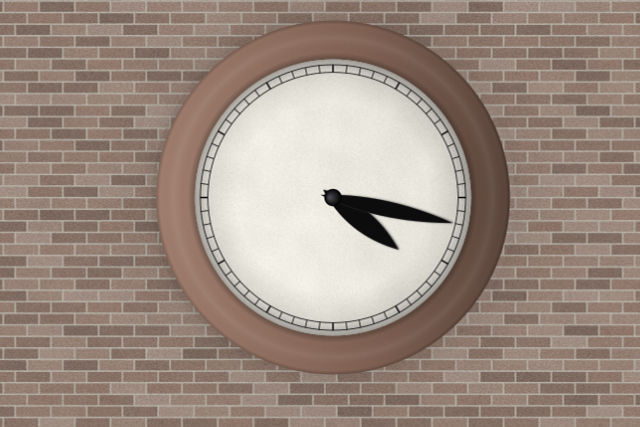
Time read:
4h17
